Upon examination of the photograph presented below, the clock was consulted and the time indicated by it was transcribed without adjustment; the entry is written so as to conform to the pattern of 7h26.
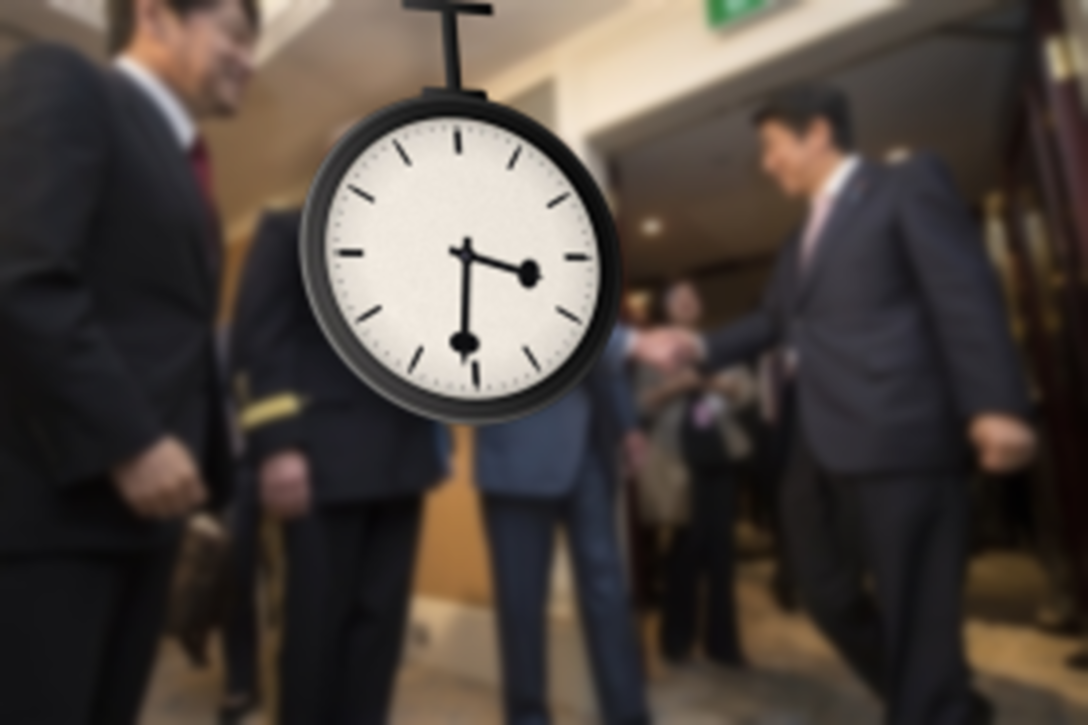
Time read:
3h31
